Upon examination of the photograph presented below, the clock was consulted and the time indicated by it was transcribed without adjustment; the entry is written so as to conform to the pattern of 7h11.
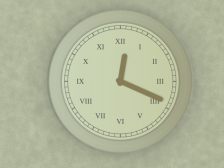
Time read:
12h19
